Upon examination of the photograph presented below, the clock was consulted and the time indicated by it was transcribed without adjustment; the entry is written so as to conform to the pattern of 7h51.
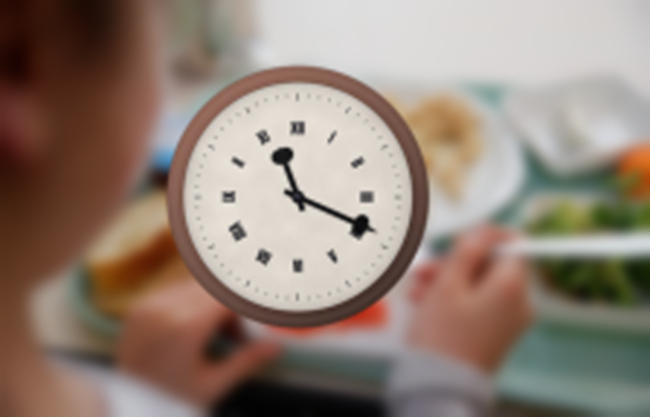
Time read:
11h19
